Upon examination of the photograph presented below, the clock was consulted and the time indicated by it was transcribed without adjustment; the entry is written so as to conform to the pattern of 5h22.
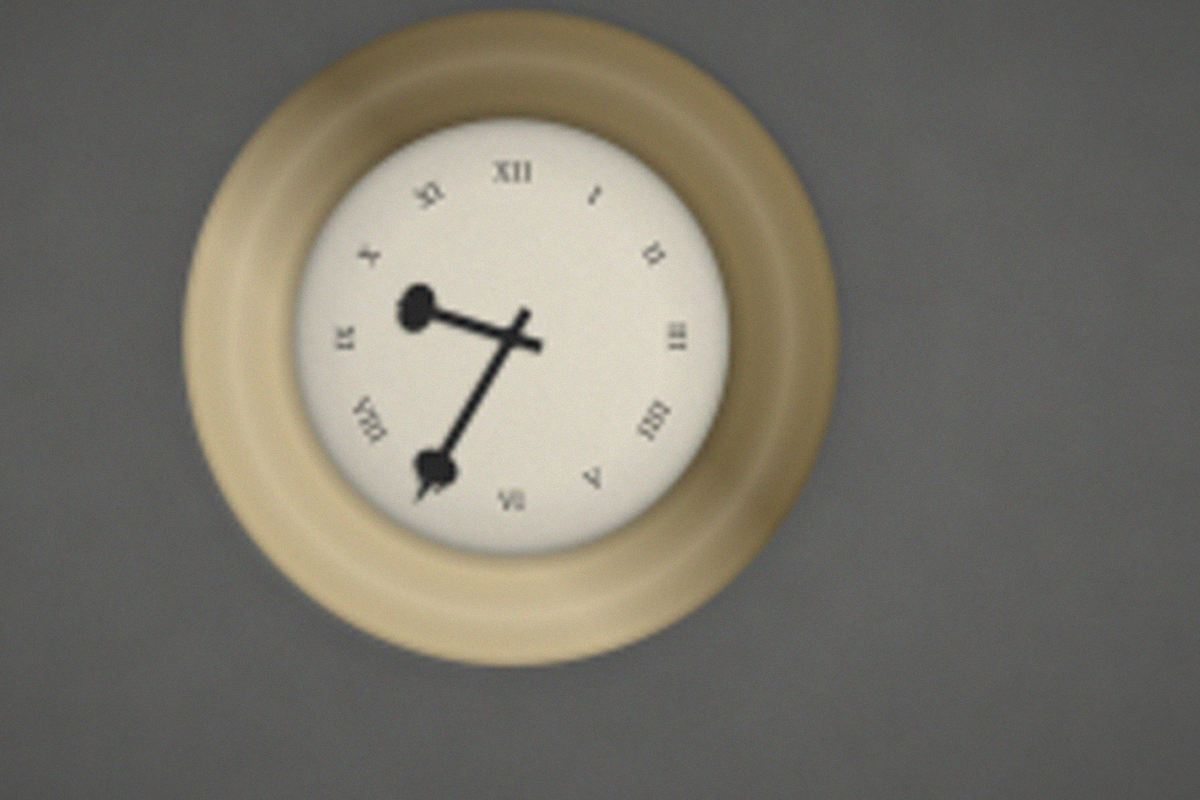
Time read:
9h35
